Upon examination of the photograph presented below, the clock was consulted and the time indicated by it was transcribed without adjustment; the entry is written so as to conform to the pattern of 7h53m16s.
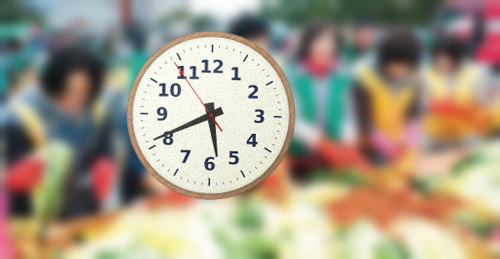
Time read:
5h40m54s
